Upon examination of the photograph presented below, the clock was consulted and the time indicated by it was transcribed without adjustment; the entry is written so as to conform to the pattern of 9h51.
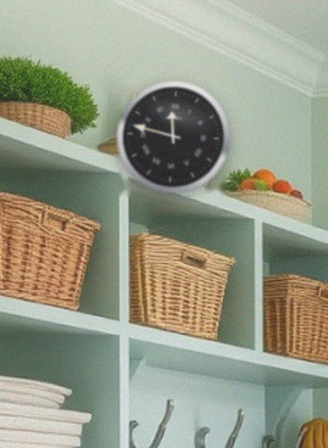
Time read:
11h47
